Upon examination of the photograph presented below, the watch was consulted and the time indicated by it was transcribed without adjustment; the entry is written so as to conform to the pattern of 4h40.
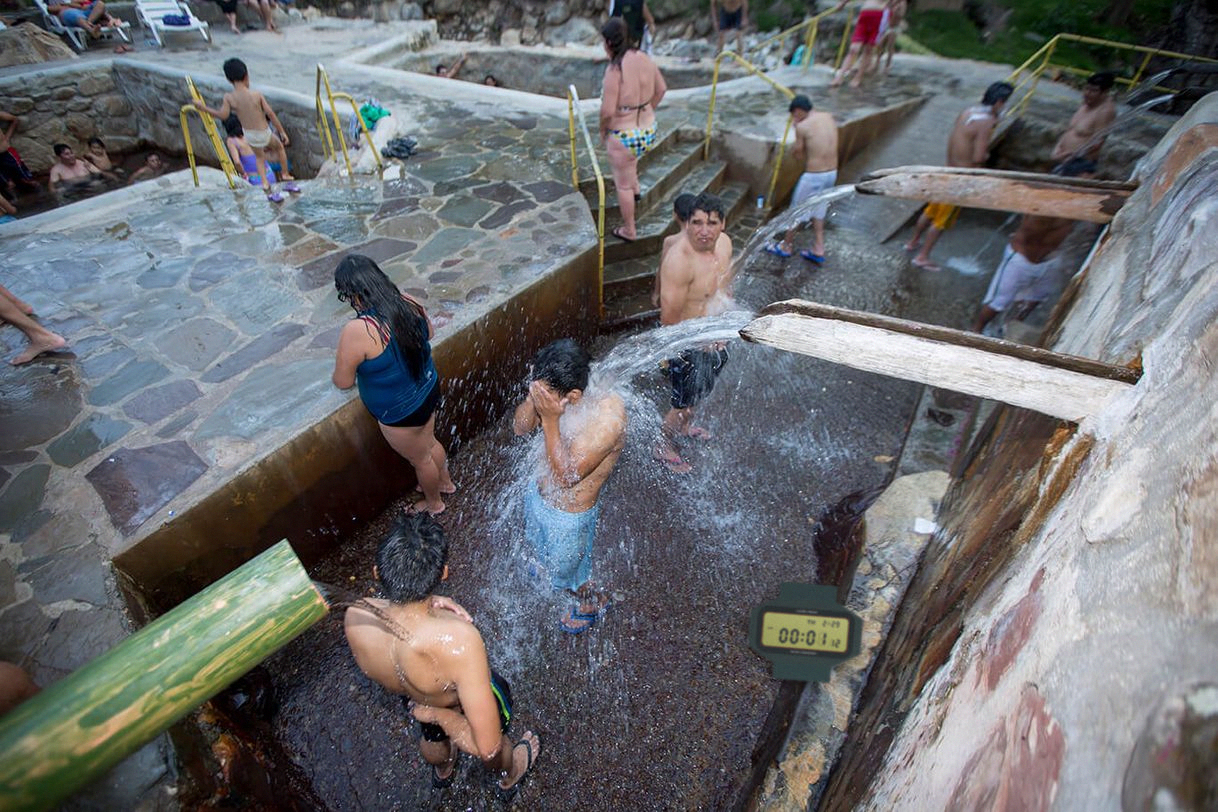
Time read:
0h01
